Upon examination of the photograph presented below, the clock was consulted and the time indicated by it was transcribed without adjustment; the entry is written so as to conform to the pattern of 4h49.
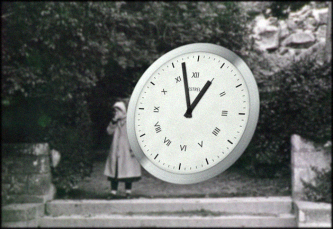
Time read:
12h57
